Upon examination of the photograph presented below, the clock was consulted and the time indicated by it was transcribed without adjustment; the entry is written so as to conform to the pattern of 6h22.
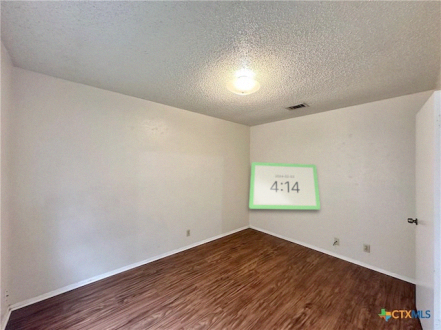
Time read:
4h14
